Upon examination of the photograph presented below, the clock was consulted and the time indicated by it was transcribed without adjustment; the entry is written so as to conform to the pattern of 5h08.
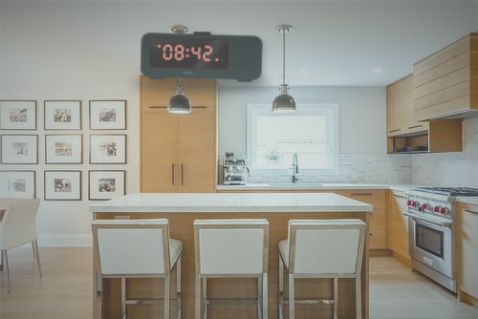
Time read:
8h42
